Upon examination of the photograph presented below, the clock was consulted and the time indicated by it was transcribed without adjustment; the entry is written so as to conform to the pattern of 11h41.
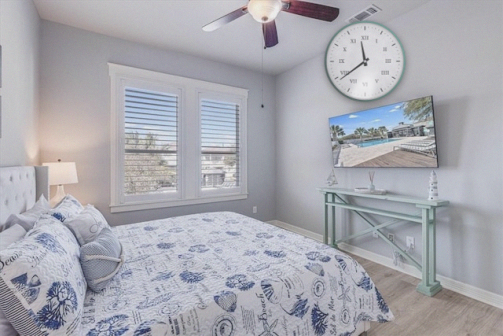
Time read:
11h39
